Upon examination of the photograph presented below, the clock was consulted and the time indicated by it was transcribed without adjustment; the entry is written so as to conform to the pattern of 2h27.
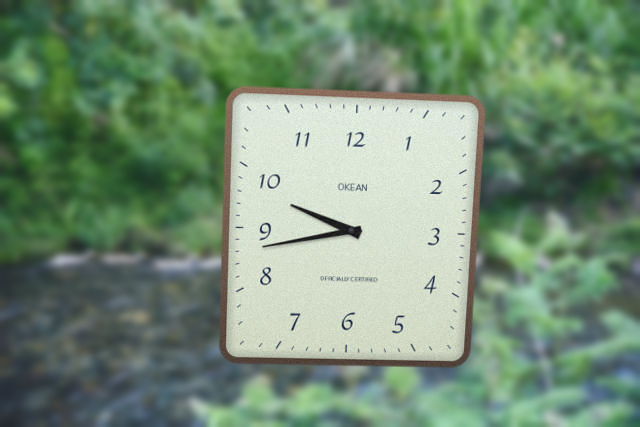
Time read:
9h43
